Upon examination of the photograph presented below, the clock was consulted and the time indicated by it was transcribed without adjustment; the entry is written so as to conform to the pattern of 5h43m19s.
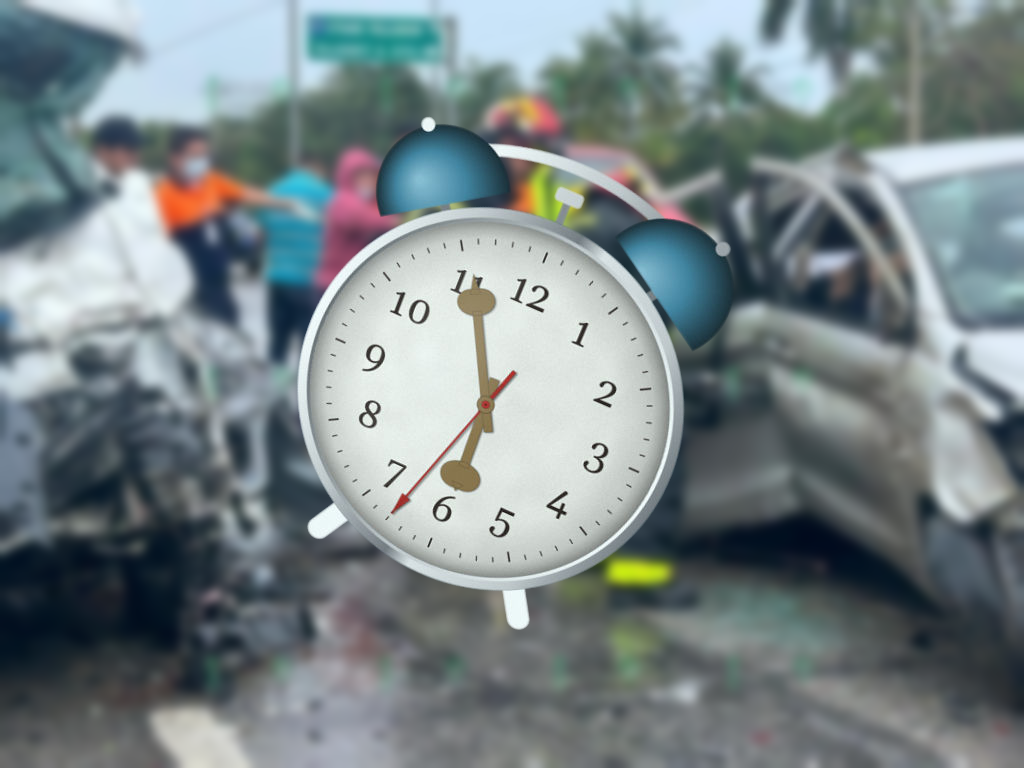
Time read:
5h55m33s
